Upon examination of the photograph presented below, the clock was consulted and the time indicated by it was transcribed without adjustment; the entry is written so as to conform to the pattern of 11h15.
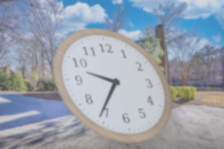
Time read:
9h36
